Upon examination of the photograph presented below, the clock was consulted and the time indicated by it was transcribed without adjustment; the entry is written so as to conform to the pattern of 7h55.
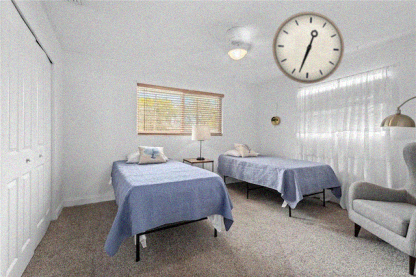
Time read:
12h33
